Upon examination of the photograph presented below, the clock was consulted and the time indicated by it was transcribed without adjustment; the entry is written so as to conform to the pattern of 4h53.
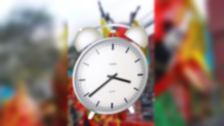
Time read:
3h39
